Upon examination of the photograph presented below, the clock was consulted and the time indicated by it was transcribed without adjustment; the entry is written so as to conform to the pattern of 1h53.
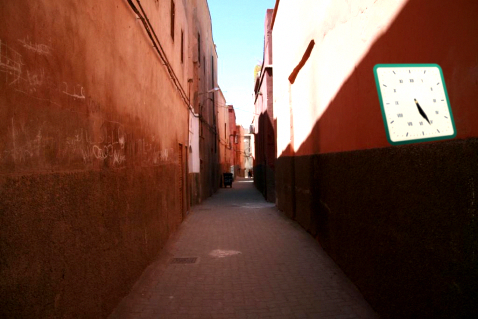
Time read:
5h26
